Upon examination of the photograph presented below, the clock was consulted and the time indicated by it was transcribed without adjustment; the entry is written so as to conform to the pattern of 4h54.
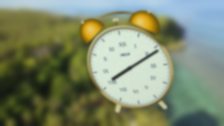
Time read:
8h11
